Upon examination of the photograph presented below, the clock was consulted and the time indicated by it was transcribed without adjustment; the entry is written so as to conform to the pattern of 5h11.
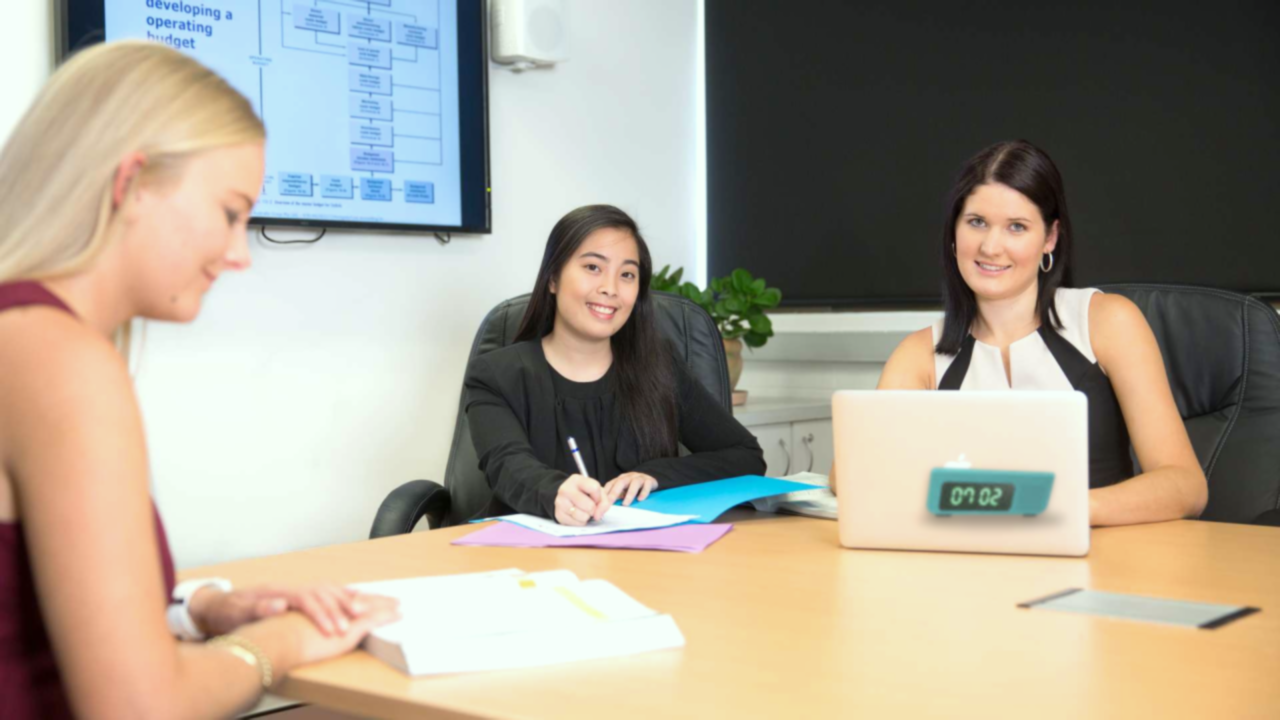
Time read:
7h02
